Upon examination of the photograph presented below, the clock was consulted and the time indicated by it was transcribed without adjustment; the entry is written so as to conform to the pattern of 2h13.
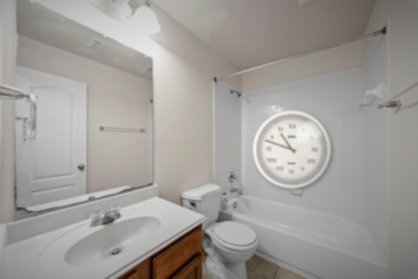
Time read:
10h48
